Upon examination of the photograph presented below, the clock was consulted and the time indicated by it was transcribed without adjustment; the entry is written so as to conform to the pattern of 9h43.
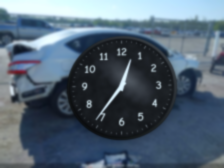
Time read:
12h36
